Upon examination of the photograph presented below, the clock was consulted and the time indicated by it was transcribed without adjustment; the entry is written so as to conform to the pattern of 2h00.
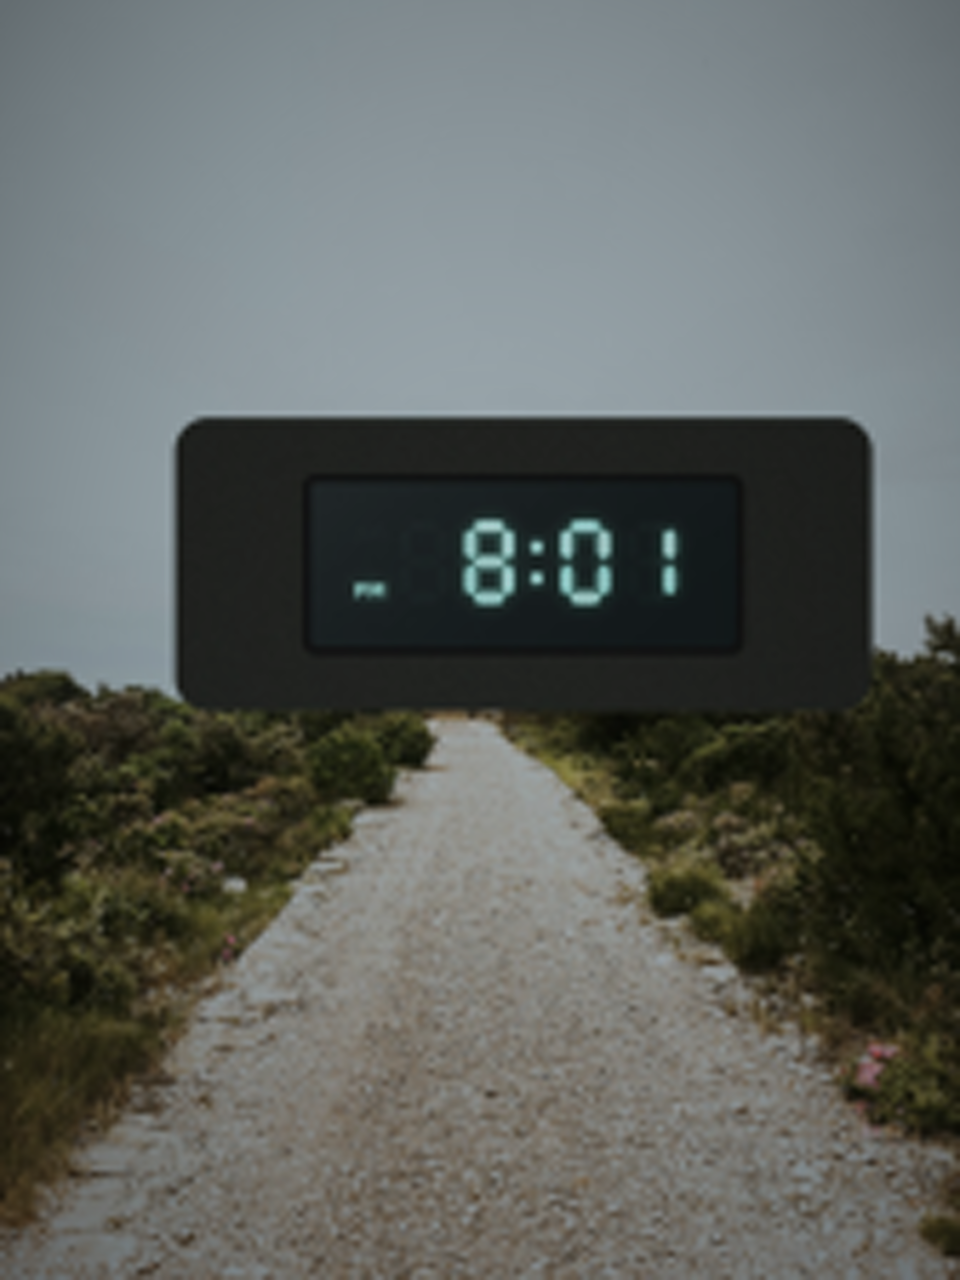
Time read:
8h01
